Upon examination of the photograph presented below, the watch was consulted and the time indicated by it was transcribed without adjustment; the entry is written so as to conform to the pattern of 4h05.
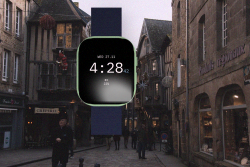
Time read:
4h28
